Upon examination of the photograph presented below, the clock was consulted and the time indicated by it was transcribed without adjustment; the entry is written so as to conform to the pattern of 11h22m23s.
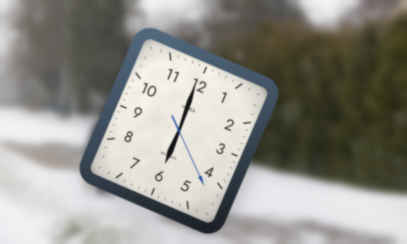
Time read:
5h59m22s
